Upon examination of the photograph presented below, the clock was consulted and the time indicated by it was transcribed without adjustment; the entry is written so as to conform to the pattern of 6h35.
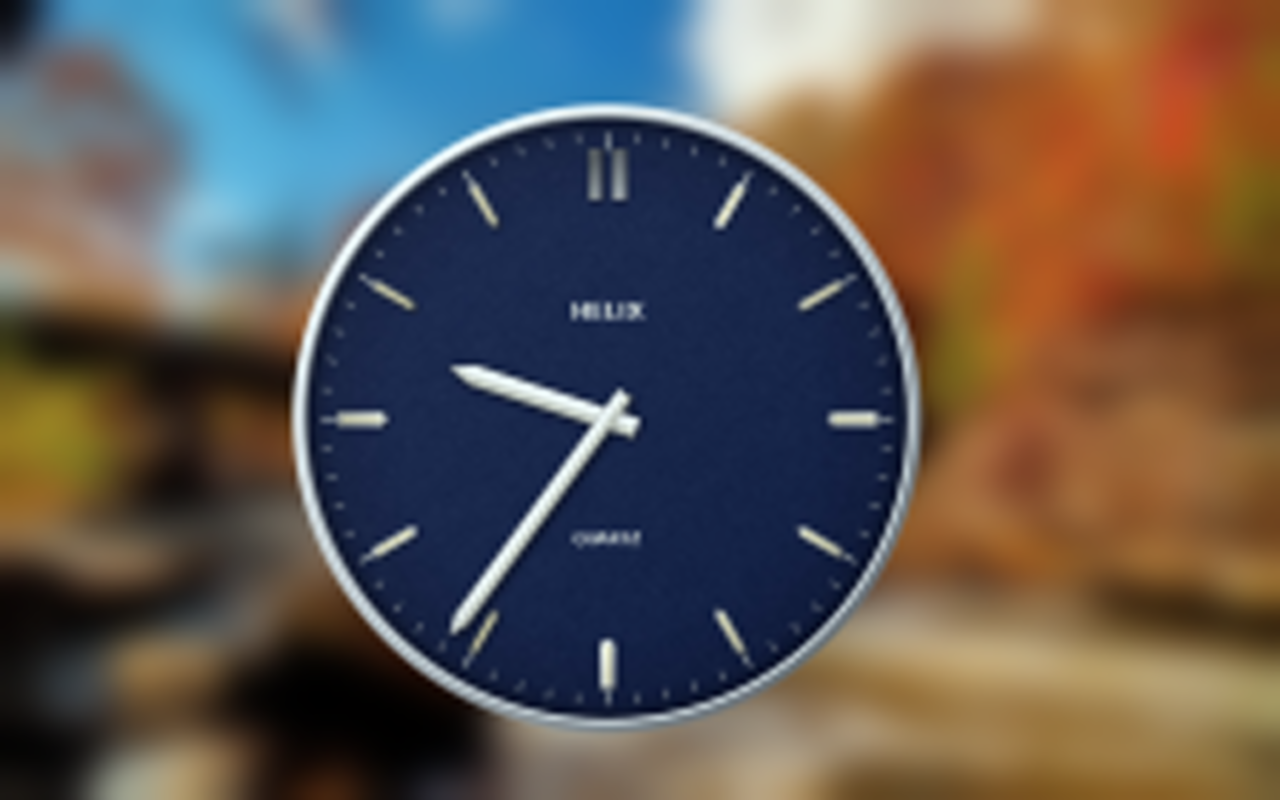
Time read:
9h36
